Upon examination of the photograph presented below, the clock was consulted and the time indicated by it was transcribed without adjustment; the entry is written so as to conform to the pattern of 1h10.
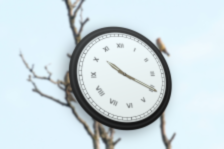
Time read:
10h20
